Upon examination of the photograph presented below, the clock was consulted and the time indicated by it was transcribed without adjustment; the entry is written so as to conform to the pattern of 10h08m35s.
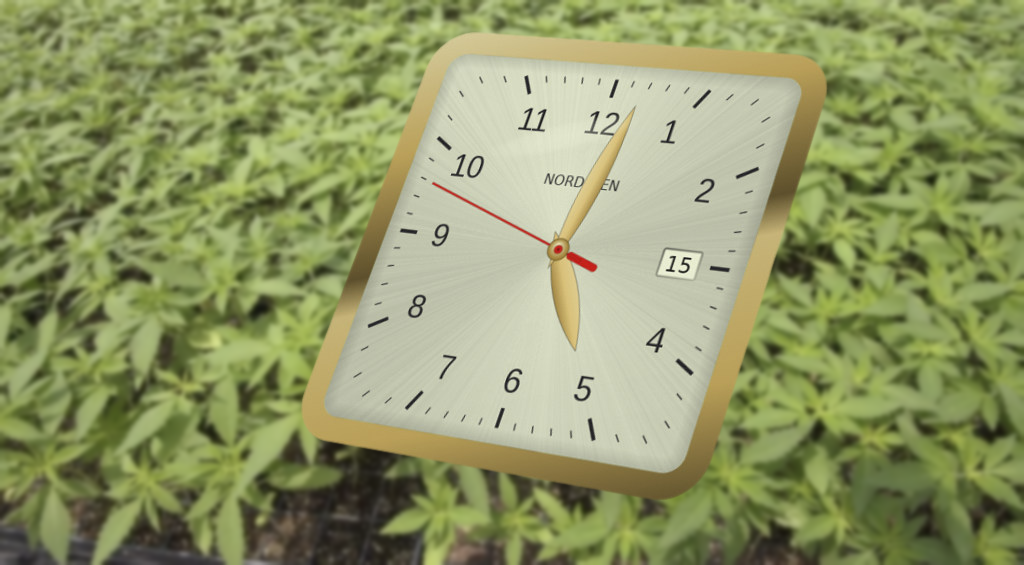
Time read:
5h01m48s
